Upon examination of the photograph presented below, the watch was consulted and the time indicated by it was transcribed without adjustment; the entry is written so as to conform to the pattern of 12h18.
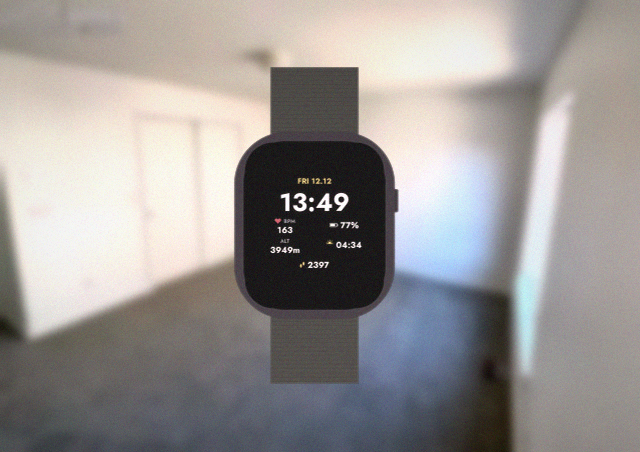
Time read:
13h49
